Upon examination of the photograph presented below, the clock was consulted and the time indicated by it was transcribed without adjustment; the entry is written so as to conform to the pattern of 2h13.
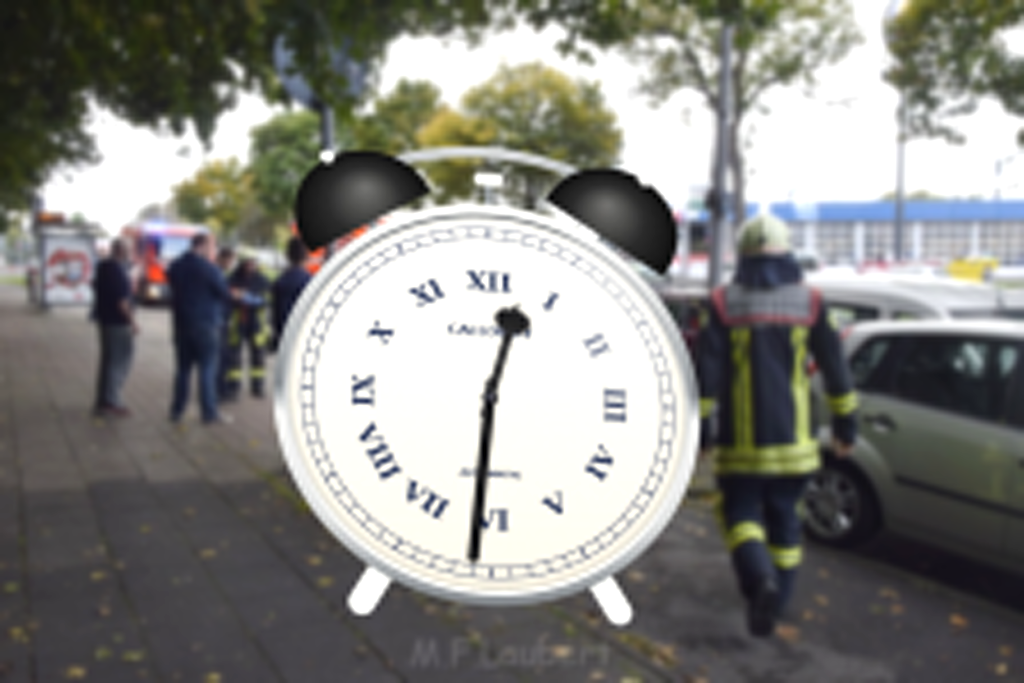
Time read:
12h31
